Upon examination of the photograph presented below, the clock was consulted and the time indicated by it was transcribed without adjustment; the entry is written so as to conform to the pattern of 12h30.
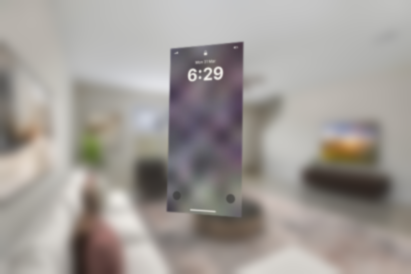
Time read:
6h29
